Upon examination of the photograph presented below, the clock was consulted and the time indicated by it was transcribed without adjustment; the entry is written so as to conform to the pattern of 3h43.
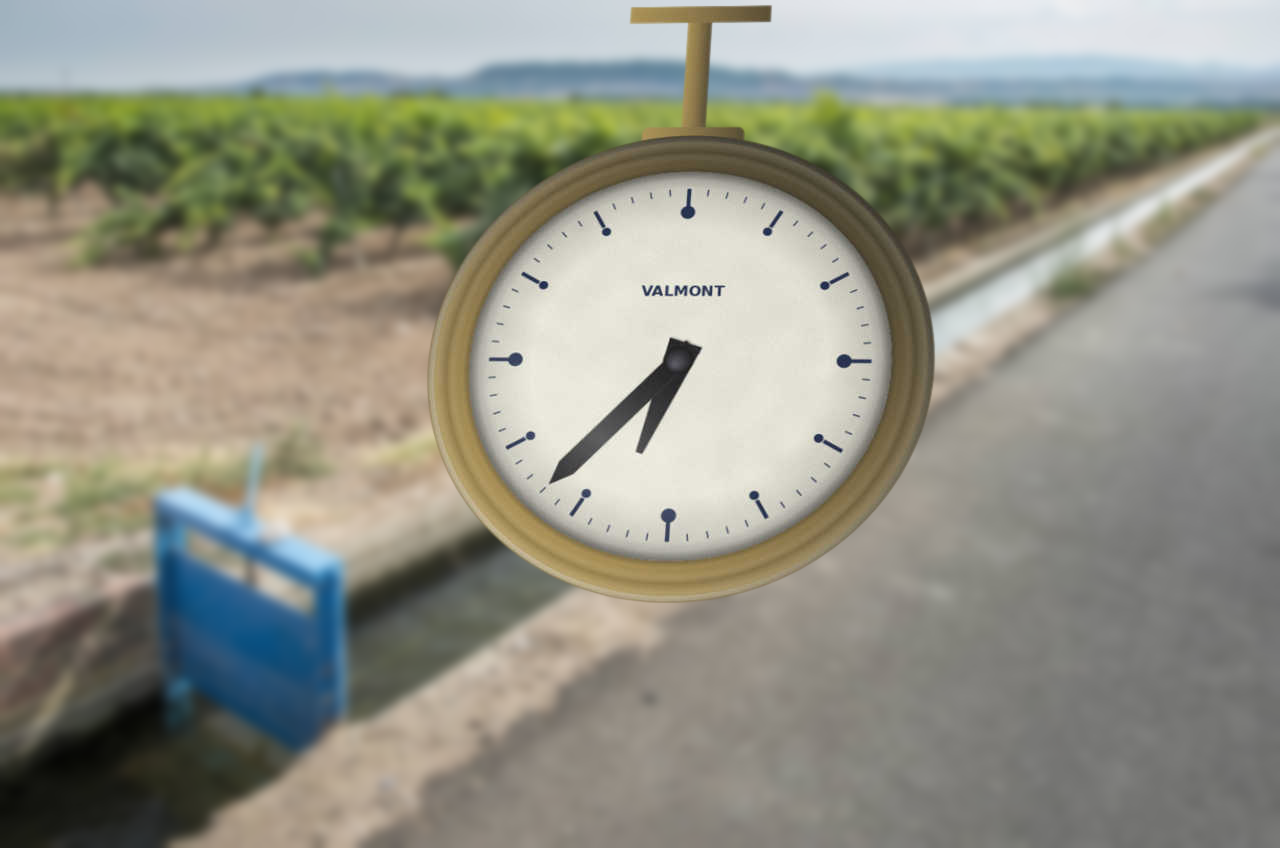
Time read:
6h37
